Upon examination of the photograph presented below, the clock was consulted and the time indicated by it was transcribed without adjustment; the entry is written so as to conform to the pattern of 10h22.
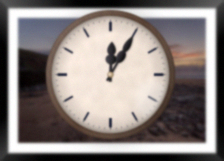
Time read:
12h05
